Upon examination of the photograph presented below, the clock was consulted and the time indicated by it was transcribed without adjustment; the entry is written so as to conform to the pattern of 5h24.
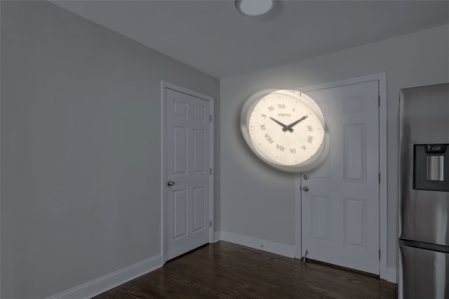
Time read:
10h10
